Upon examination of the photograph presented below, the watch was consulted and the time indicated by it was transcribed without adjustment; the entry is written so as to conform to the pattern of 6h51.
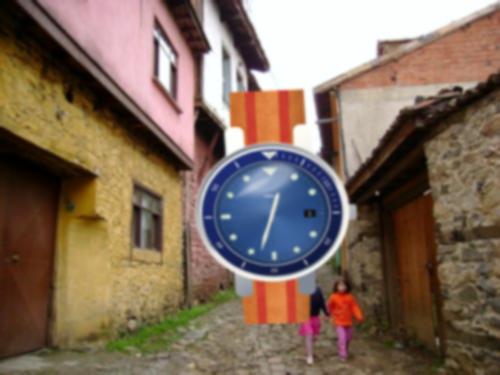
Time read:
12h33
